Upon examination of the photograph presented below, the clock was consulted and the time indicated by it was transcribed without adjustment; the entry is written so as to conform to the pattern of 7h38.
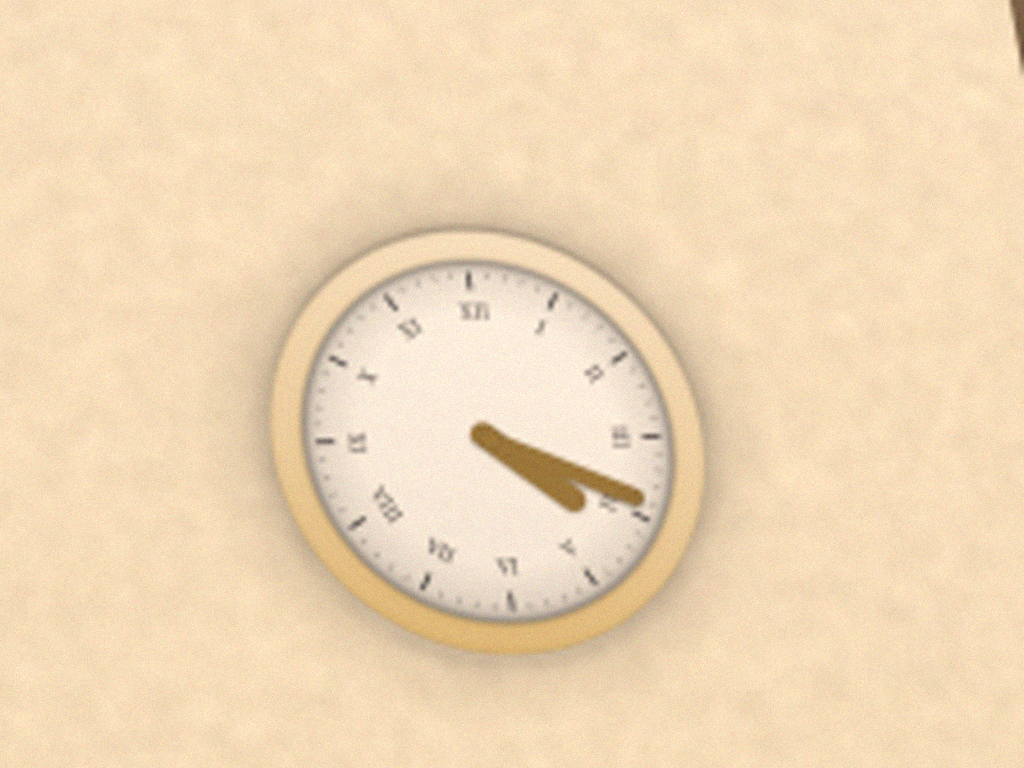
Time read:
4h19
